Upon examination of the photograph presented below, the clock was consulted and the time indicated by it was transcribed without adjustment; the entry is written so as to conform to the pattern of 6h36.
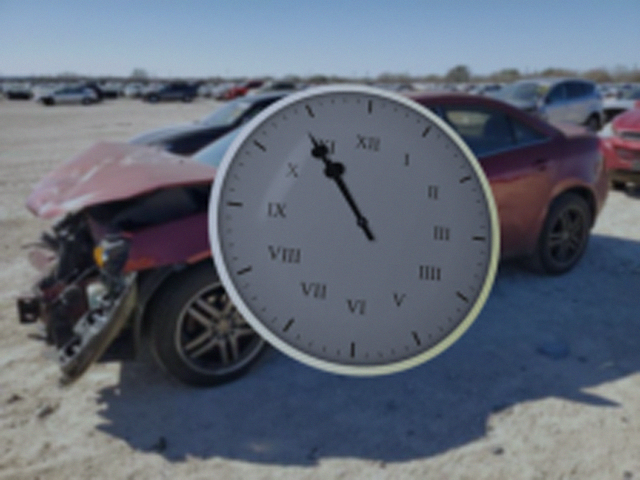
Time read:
10h54
